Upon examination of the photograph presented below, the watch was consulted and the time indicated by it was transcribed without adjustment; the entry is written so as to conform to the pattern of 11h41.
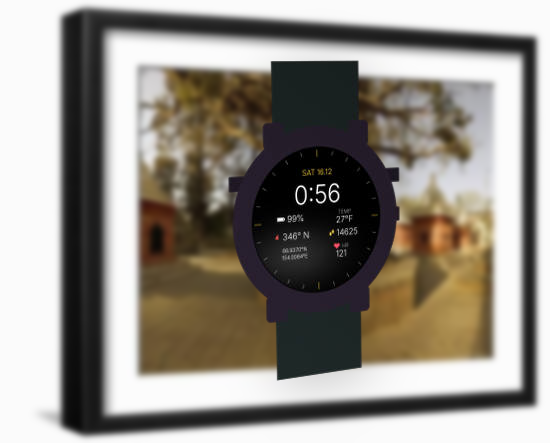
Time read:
0h56
